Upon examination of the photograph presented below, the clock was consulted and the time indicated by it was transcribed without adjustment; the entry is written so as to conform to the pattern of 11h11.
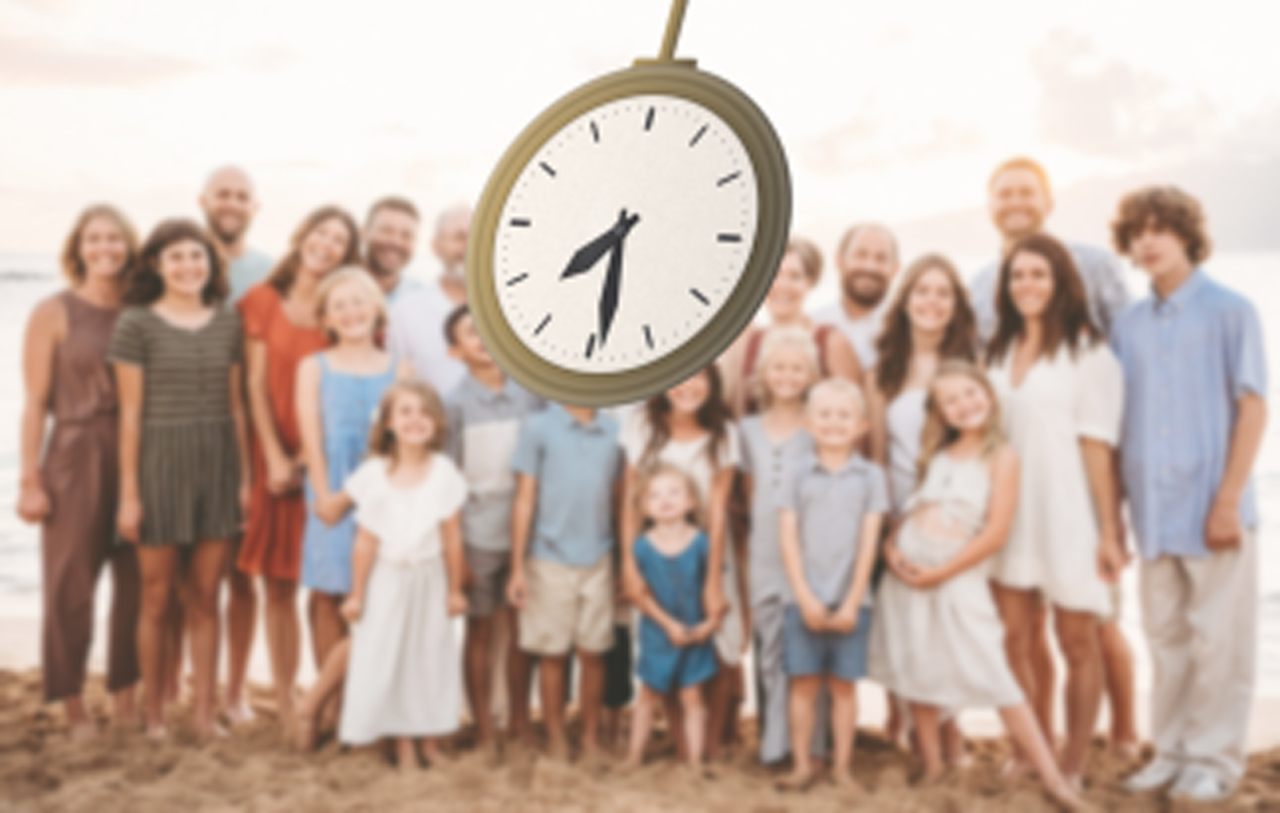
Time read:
7h29
